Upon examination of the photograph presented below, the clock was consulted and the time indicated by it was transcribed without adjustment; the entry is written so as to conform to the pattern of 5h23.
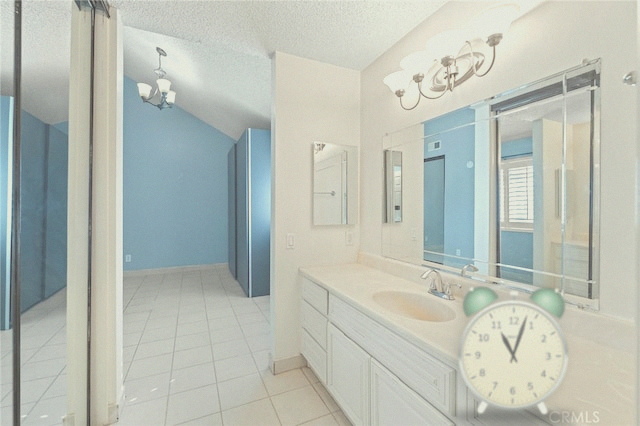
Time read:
11h03
